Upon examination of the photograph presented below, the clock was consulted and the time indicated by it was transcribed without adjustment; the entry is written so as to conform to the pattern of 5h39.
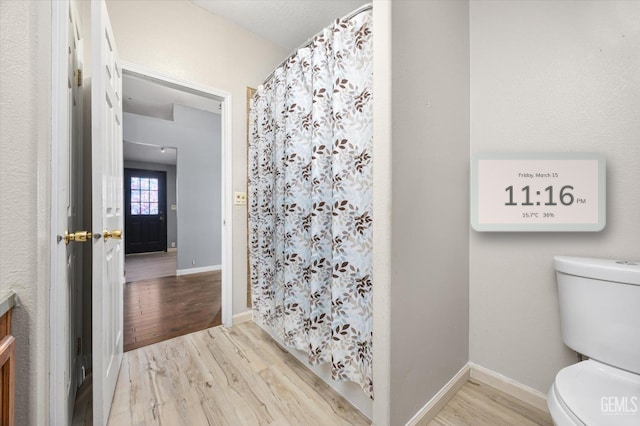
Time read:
11h16
